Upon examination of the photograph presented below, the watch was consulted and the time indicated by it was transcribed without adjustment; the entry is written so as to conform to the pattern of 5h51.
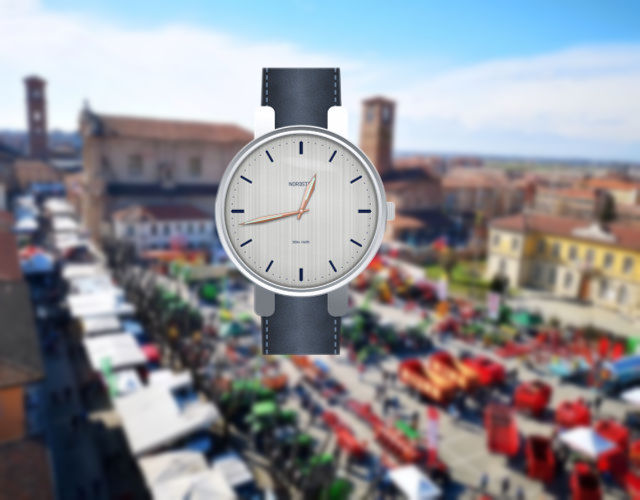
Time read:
12h43
